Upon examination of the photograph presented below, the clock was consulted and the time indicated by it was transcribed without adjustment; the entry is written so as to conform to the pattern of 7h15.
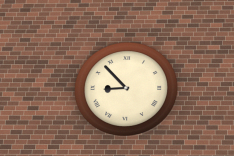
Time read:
8h53
